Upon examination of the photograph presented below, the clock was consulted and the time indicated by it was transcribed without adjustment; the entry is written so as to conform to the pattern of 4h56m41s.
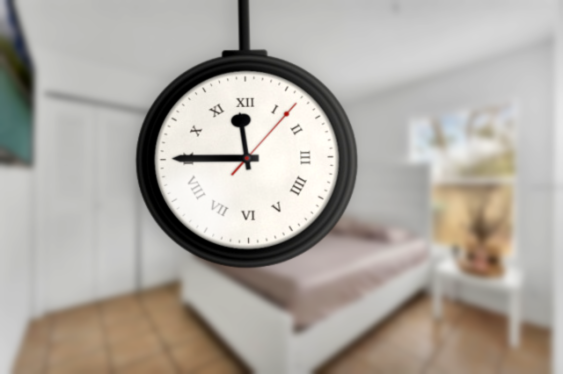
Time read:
11h45m07s
